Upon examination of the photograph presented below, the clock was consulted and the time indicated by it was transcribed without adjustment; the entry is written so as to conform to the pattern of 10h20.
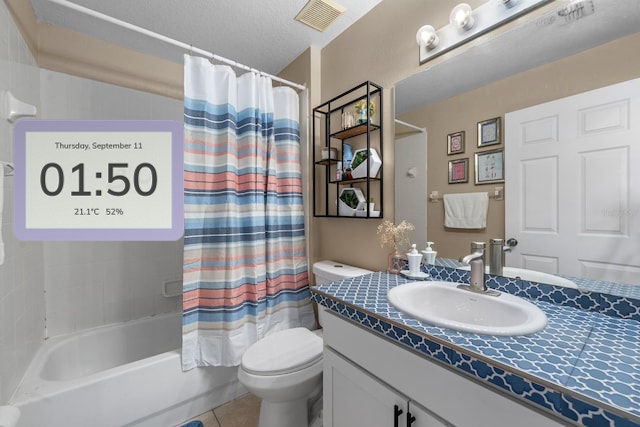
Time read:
1h50
